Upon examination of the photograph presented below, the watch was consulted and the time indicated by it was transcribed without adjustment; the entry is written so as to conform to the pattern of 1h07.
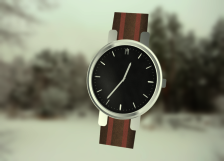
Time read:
12h36
